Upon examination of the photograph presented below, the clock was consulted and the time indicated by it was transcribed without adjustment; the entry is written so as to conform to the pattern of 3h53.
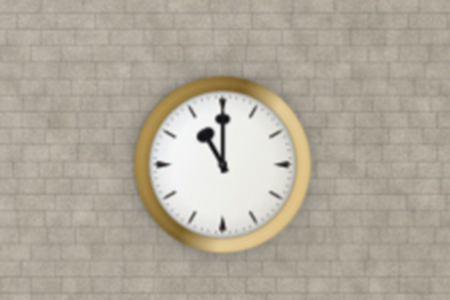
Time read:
11h00
